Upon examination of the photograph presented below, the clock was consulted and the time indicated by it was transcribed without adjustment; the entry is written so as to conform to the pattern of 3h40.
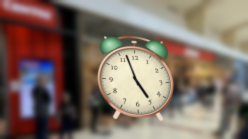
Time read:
4h57
